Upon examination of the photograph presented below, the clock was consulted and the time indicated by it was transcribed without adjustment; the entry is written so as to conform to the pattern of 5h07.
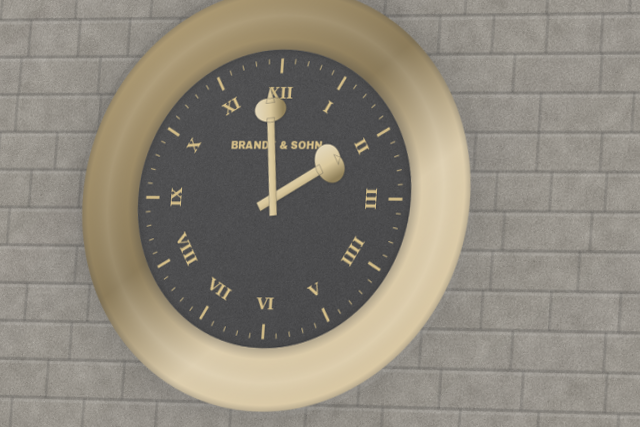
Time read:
1h59
